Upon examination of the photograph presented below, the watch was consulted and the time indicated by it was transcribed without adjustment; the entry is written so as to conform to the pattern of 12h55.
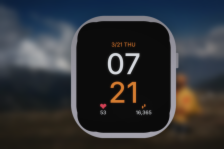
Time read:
7h21
